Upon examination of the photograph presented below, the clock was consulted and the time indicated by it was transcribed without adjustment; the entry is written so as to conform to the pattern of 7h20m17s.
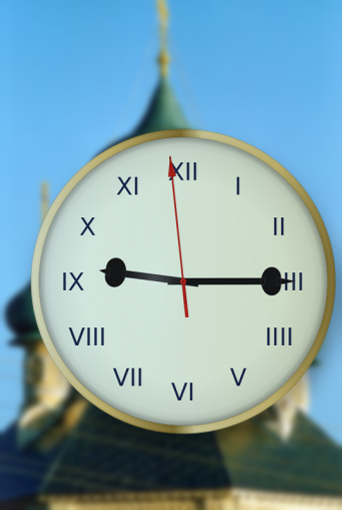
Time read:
9h14m59s
